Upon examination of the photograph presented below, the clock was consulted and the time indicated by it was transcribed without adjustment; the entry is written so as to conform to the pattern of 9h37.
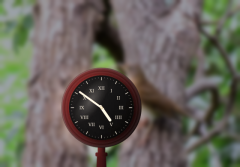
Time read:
4h51
